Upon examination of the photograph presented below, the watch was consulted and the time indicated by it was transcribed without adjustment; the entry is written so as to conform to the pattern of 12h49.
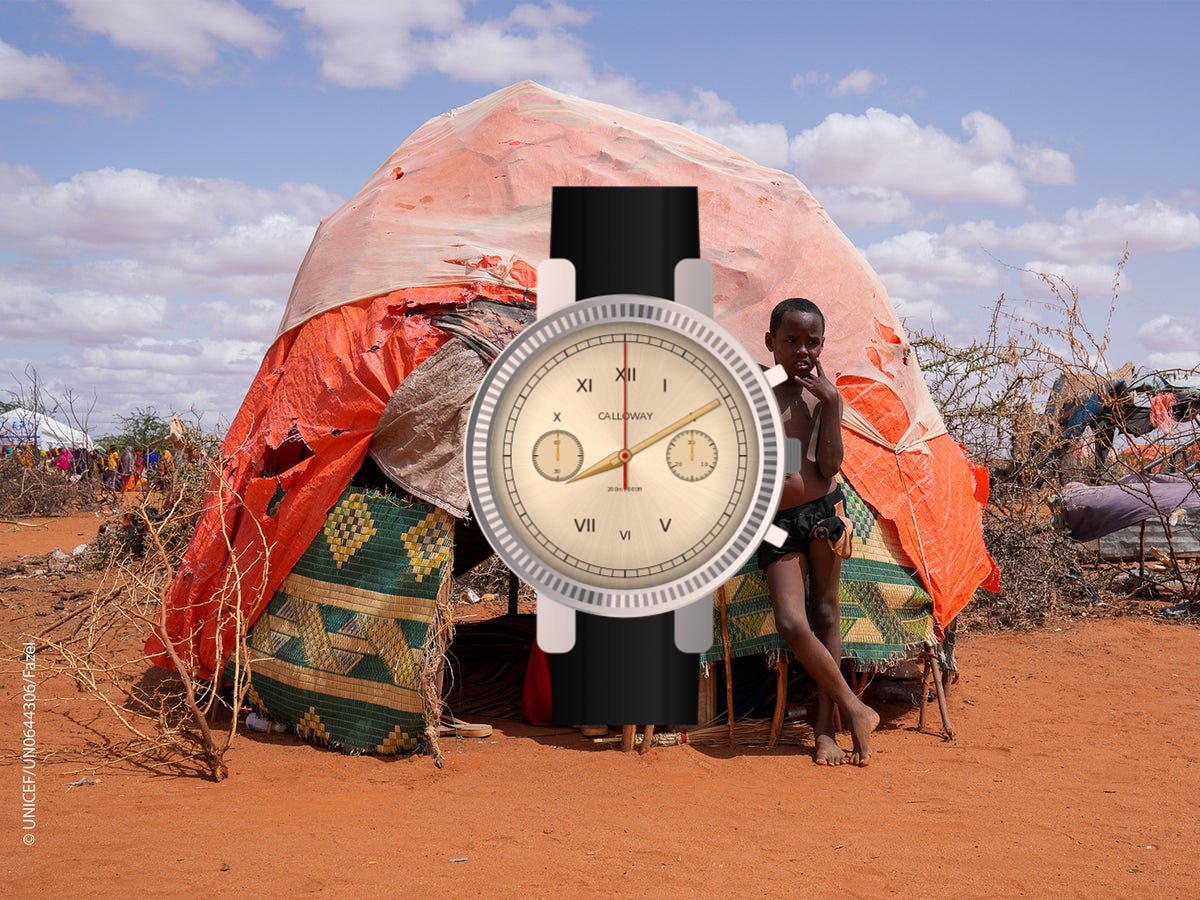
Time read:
8h10
